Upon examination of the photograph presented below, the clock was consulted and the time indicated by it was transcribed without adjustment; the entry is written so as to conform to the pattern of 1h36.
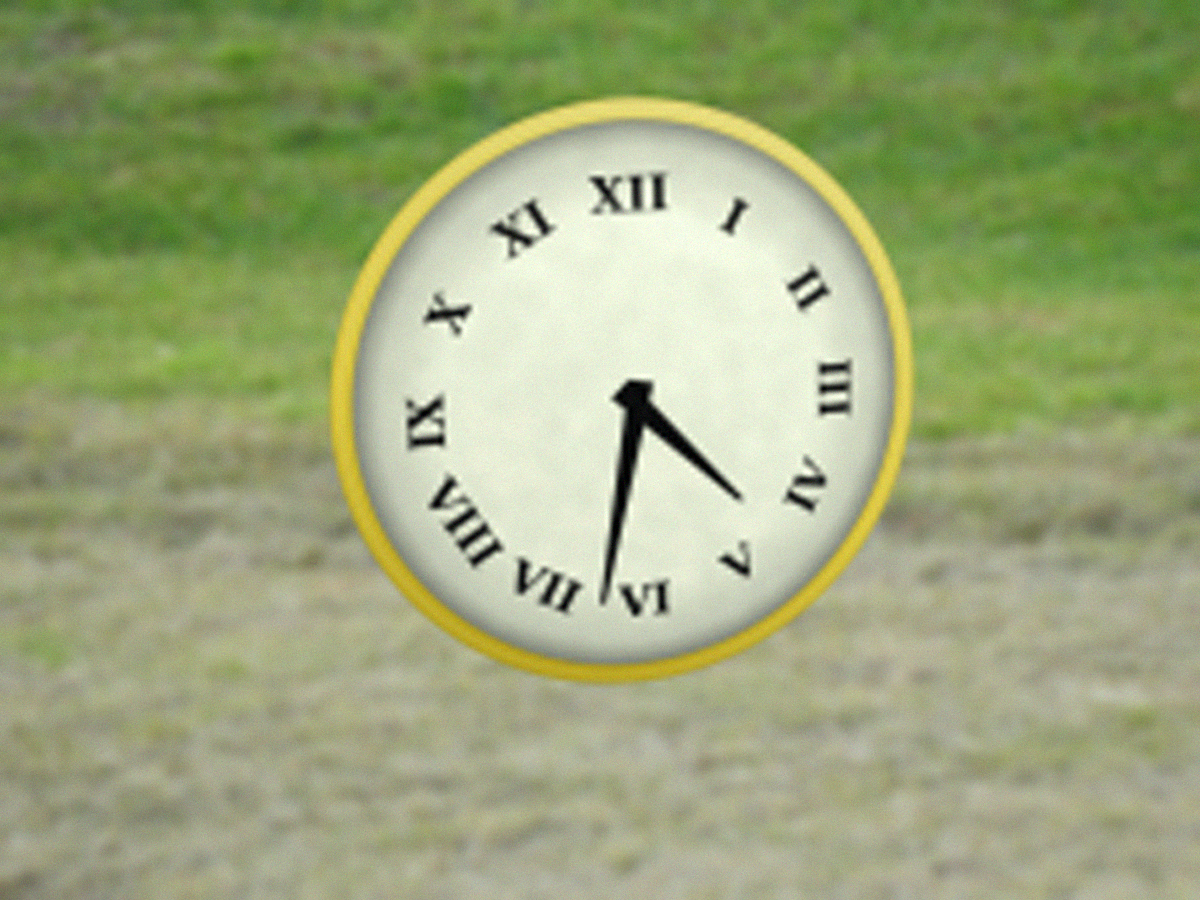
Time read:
4h32
